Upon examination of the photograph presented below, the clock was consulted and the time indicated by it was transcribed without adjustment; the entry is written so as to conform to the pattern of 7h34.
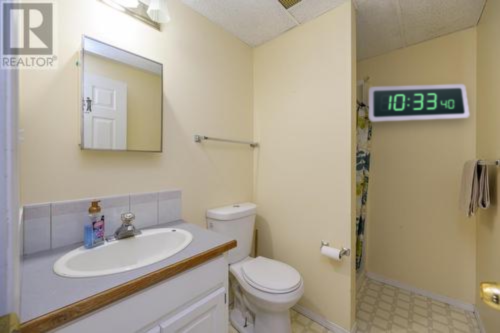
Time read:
10h33
